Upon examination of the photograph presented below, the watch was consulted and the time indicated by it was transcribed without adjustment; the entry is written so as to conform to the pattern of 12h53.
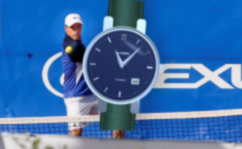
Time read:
11h07
